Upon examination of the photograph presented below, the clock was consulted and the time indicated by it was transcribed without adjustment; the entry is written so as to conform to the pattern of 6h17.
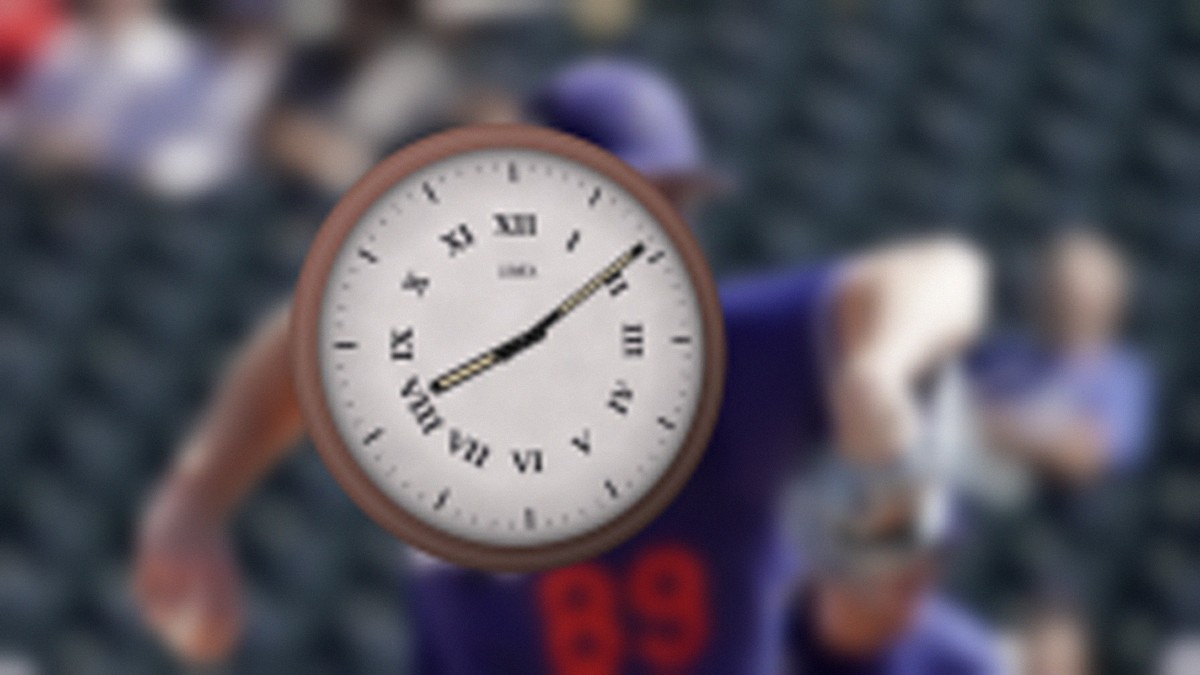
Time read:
8h09
